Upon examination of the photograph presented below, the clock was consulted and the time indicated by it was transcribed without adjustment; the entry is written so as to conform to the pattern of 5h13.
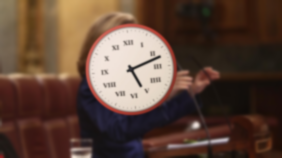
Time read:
5h12
